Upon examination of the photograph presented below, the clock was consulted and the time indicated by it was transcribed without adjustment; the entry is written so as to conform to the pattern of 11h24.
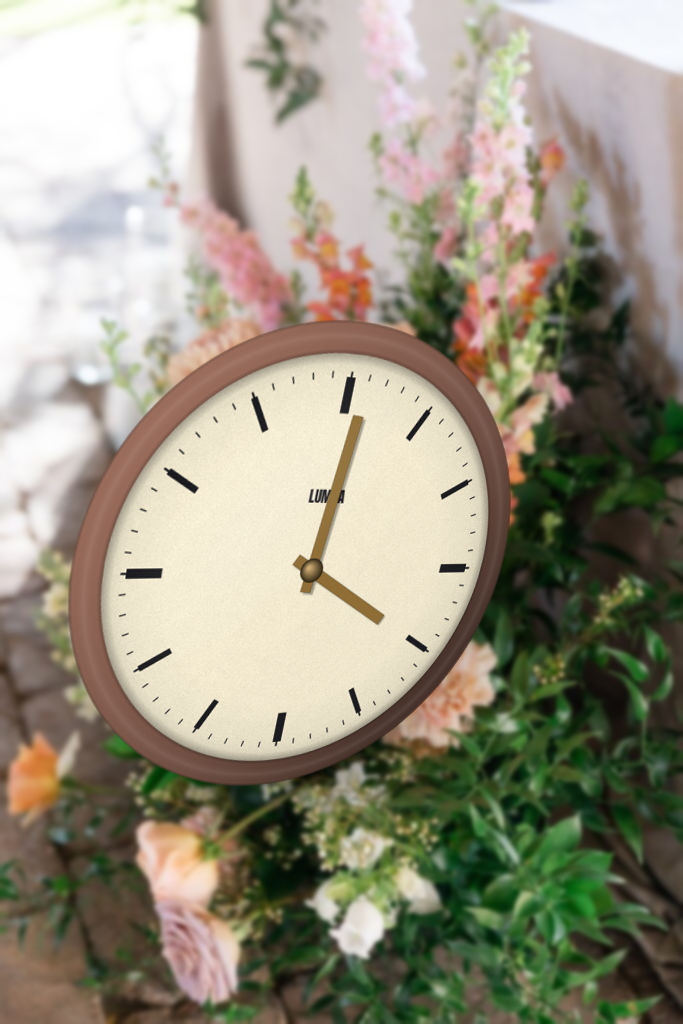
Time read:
4h01
